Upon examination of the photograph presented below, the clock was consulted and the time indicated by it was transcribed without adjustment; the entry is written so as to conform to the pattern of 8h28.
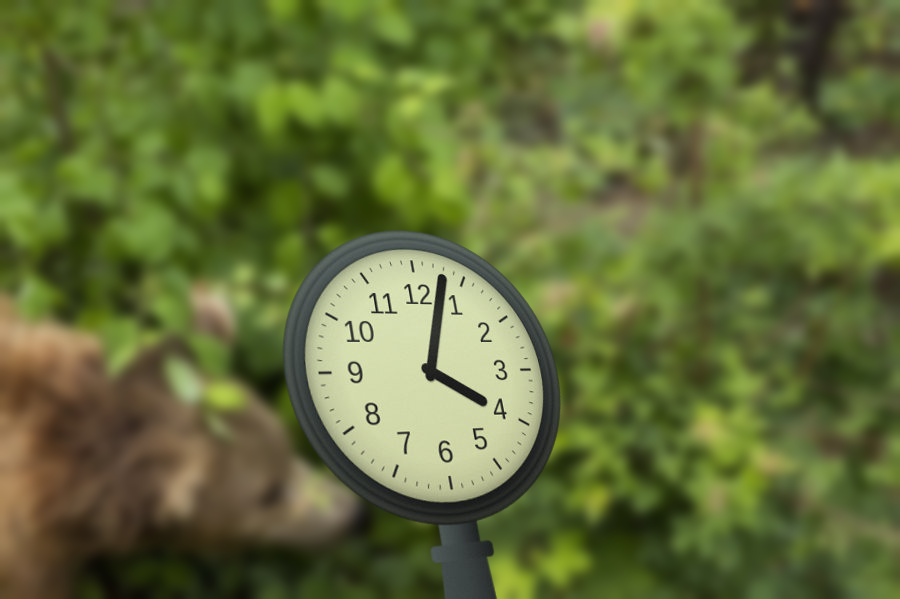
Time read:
4h03
